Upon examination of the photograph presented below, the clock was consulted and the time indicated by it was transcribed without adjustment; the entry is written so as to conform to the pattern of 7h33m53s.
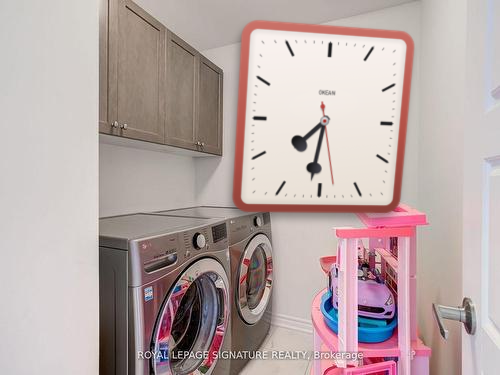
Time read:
7h31m28s
